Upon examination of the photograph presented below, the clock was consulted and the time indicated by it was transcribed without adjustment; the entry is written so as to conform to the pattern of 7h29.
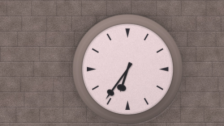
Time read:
6h36
